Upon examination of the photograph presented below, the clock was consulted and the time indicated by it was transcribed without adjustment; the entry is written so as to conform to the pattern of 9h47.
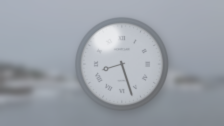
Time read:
8h27
